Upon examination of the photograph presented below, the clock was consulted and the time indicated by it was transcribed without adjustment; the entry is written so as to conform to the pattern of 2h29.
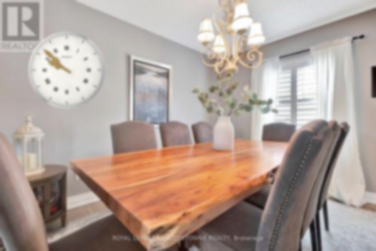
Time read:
9h52
